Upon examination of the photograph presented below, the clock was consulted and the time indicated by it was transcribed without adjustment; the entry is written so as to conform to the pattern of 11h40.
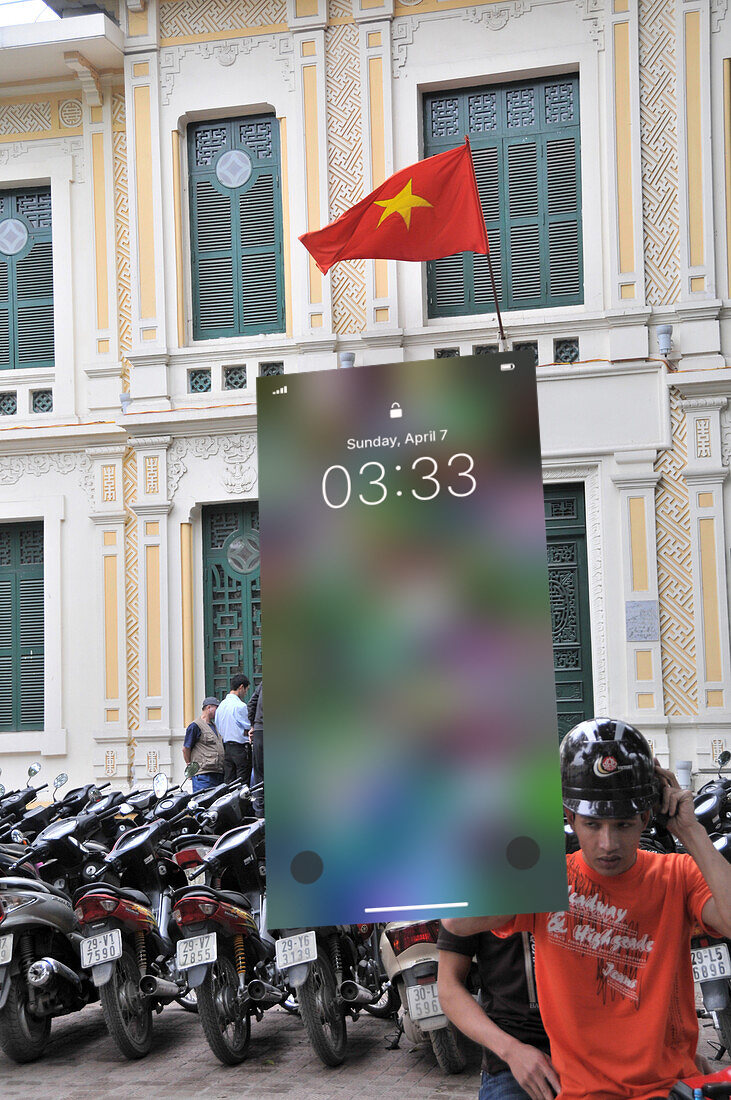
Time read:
3h33
